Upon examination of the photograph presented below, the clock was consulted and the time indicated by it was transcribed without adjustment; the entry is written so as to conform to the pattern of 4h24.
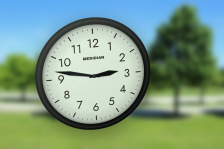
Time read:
2h47
